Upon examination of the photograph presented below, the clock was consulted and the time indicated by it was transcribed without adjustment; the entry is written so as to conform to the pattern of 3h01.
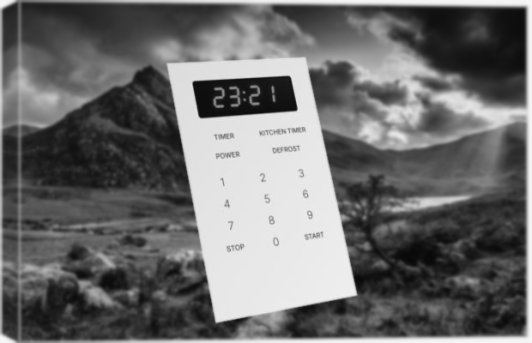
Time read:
23h21
